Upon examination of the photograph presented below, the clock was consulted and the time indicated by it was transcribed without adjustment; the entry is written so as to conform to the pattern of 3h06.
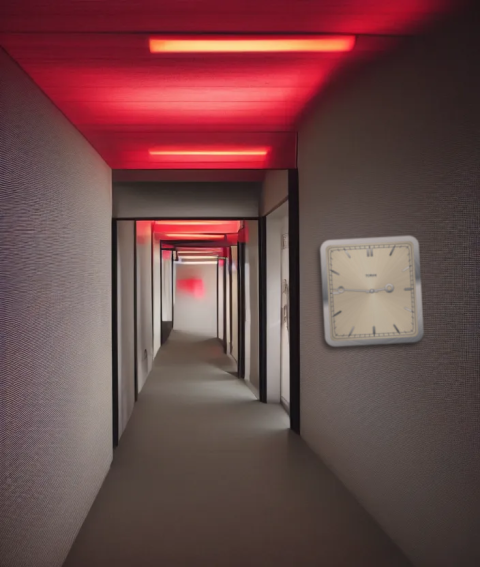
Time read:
2h46
